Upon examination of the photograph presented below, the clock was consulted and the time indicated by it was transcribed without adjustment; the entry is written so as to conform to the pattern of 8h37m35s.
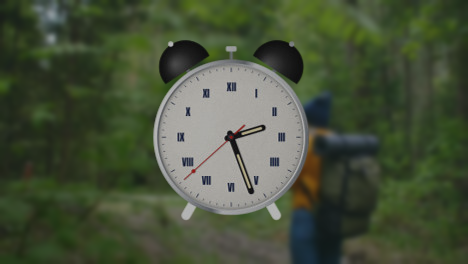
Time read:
2h26m38s
